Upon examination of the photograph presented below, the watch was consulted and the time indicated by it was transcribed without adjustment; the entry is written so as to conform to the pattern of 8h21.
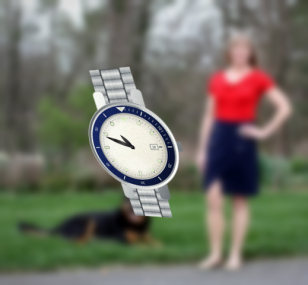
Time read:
10h49
